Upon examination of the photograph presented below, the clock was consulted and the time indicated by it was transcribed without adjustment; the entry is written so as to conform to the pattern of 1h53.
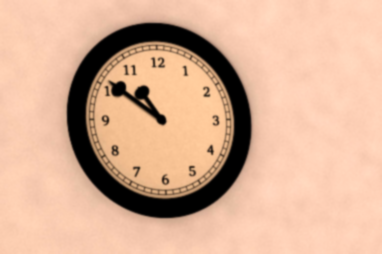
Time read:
10h51
